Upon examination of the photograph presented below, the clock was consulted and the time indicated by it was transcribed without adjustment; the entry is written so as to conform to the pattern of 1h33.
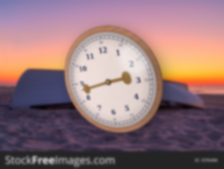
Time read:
2h43
